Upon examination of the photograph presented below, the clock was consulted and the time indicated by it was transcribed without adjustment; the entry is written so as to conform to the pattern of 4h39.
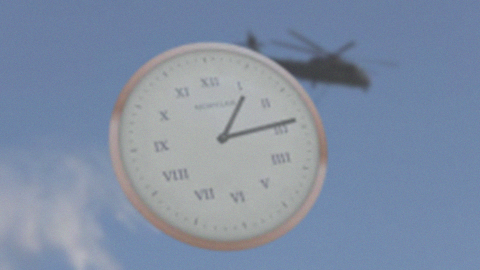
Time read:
1h14
